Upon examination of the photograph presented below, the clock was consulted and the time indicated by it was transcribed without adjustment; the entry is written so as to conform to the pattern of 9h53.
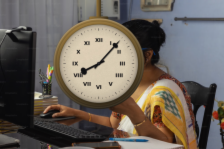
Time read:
8h07
